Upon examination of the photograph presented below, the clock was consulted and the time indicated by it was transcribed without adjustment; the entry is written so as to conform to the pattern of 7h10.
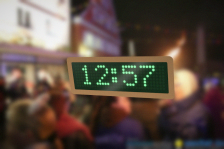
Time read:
12h57
